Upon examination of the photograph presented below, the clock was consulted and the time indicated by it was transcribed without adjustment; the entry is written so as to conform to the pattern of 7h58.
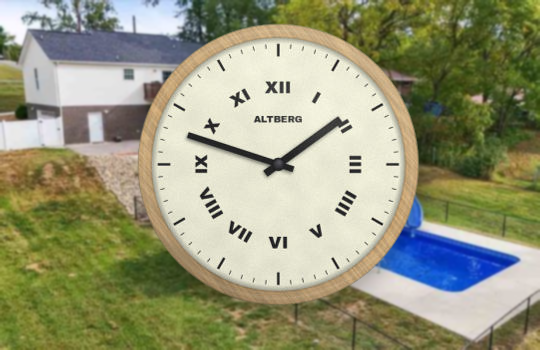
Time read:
1h48
